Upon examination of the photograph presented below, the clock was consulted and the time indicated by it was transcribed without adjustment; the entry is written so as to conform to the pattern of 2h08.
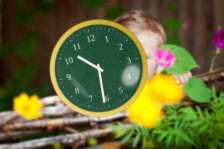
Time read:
10h31
